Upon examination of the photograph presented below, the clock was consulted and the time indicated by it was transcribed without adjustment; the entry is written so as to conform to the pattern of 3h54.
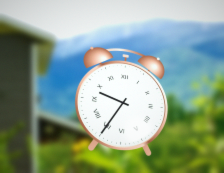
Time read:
9h35
